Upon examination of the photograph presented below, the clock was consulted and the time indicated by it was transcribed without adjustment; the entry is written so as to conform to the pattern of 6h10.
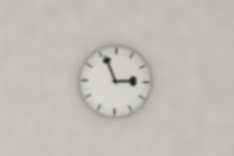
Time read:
2h56
